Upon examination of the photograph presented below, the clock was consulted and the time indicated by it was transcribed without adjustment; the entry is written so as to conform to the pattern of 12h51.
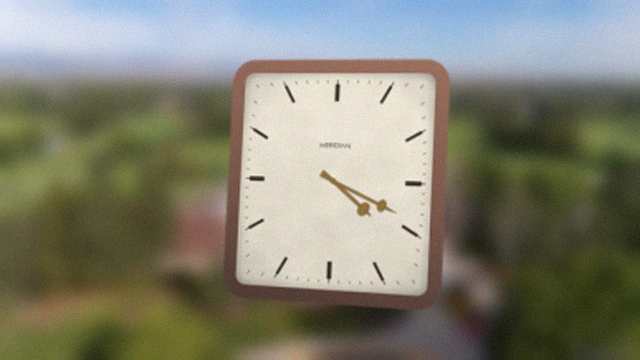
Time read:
4h19
